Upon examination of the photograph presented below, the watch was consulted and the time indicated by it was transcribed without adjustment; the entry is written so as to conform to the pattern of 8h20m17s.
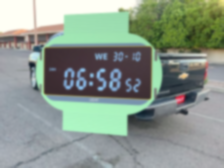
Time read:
6h58m52s
